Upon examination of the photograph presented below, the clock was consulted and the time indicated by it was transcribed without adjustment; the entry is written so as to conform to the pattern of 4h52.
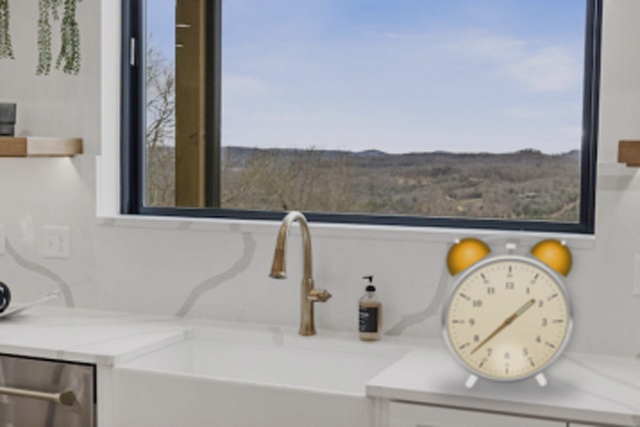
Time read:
1h38
